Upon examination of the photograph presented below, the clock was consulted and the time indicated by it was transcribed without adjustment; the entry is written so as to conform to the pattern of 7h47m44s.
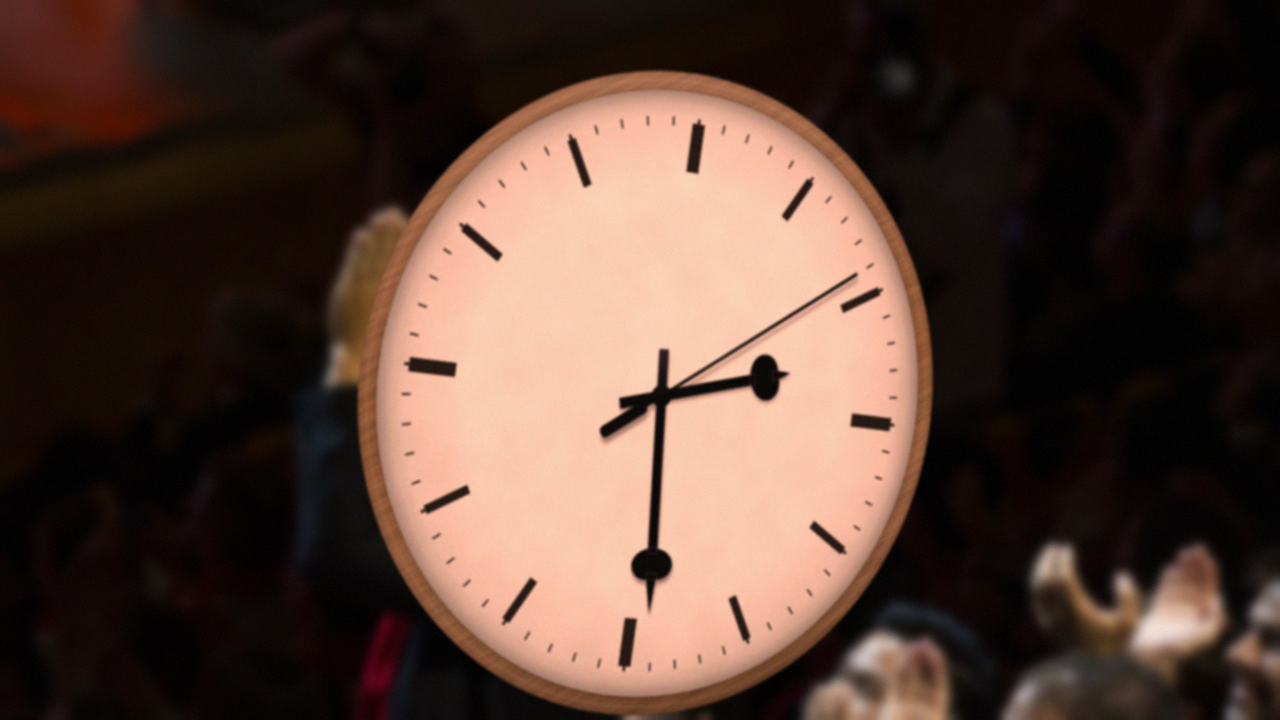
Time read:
2h29m09s
